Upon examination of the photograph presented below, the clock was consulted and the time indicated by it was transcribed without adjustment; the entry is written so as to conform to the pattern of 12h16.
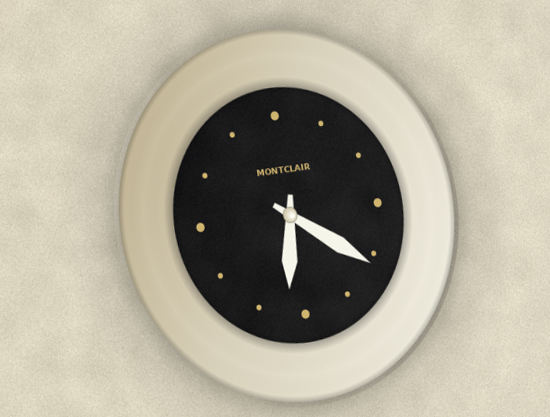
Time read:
6h21
